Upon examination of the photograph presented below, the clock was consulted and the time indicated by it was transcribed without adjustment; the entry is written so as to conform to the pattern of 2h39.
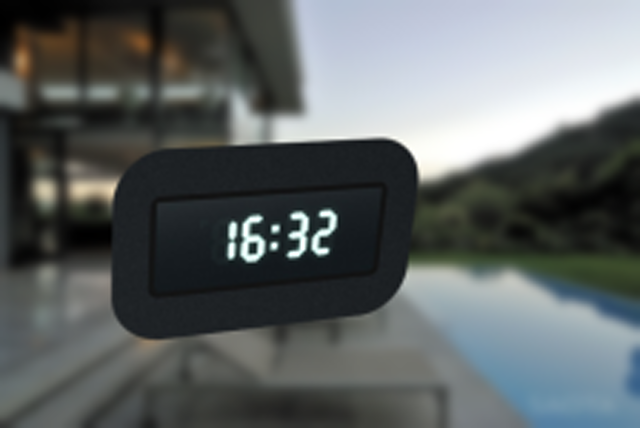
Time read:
16h32
